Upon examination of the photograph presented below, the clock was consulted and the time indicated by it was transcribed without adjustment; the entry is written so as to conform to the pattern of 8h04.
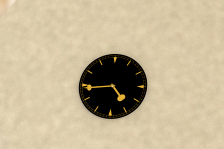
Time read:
4h44
